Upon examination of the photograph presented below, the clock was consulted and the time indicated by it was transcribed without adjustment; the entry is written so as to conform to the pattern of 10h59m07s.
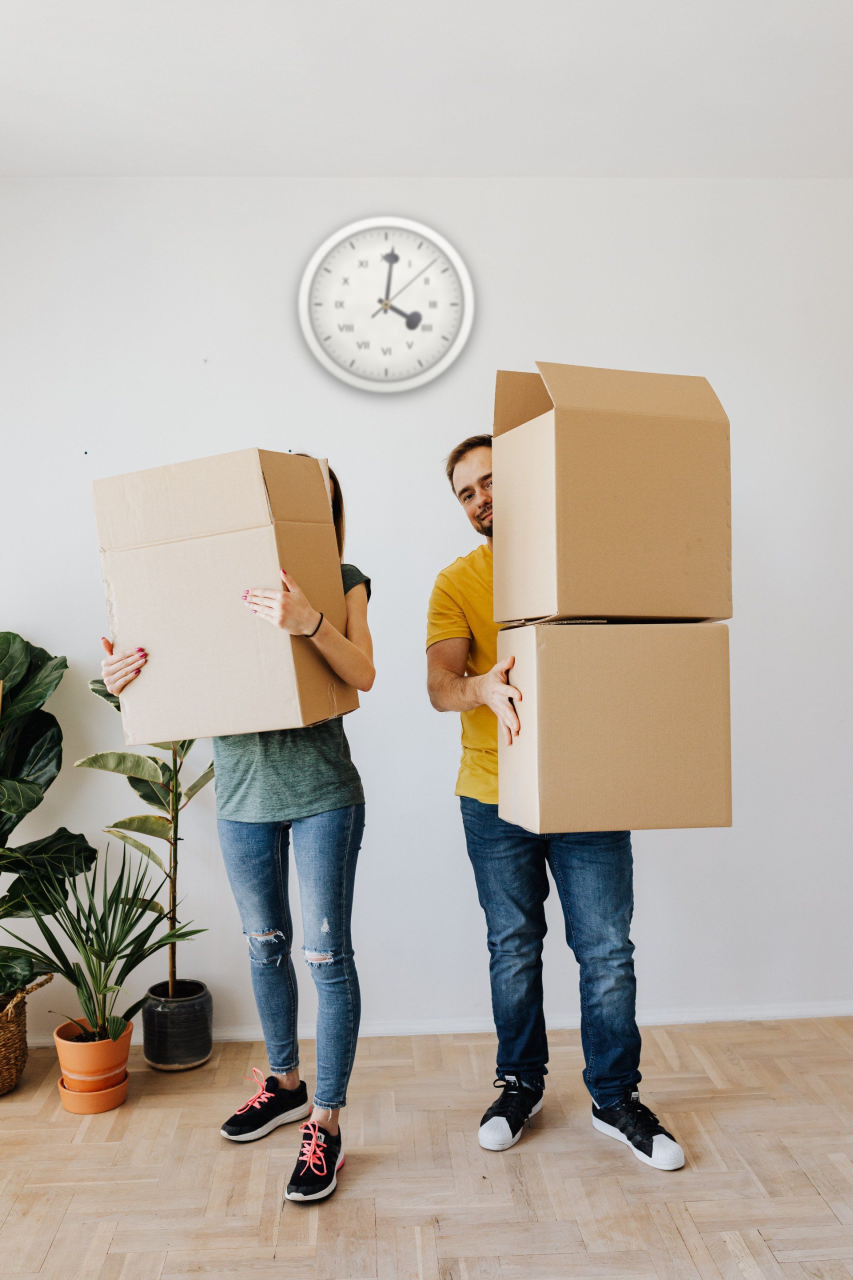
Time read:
4h01m08s
